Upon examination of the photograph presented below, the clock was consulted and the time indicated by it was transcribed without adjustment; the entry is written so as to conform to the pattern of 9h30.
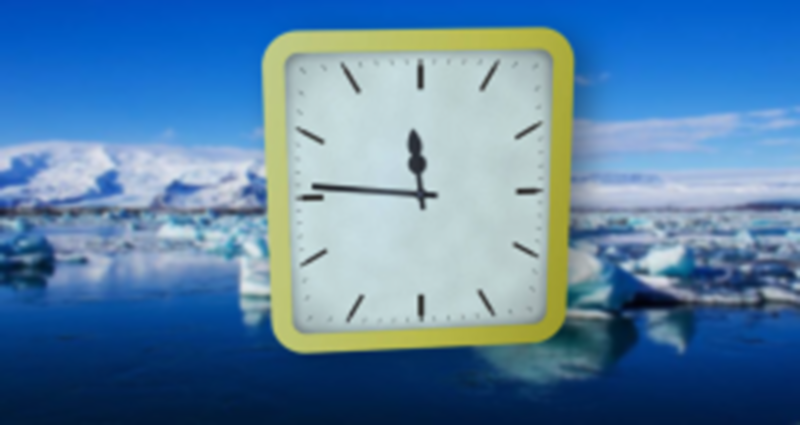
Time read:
11h46
